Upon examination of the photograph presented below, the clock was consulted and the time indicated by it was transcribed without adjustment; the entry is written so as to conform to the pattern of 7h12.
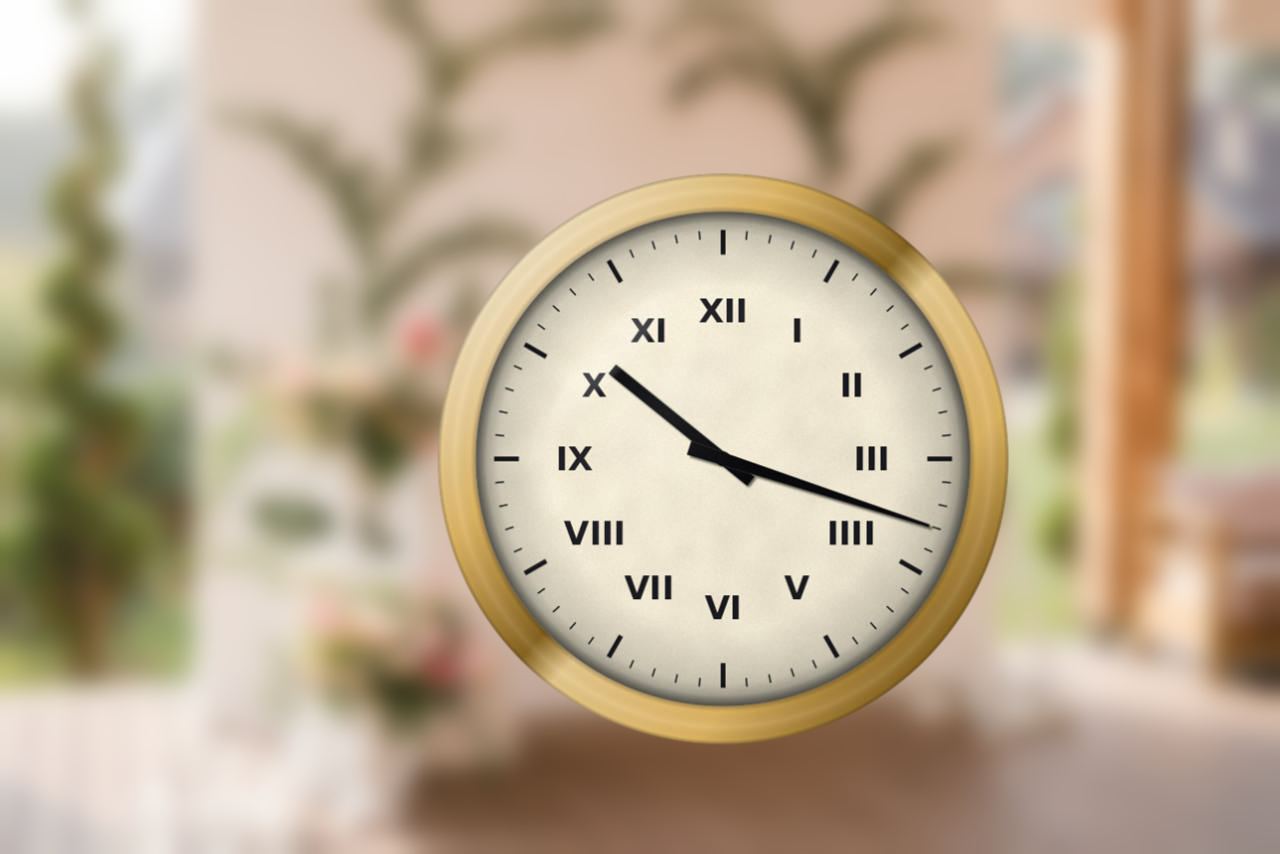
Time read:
10h18
